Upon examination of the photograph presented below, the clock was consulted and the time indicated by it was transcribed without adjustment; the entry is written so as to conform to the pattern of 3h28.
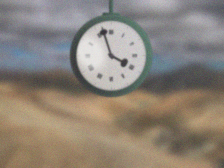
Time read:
3h57
